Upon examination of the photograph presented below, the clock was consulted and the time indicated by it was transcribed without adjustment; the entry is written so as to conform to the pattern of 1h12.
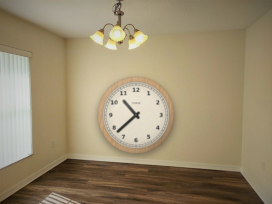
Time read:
10h38
